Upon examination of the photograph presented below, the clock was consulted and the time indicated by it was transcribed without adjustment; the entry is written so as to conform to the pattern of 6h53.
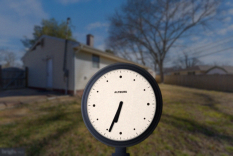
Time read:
6h34
